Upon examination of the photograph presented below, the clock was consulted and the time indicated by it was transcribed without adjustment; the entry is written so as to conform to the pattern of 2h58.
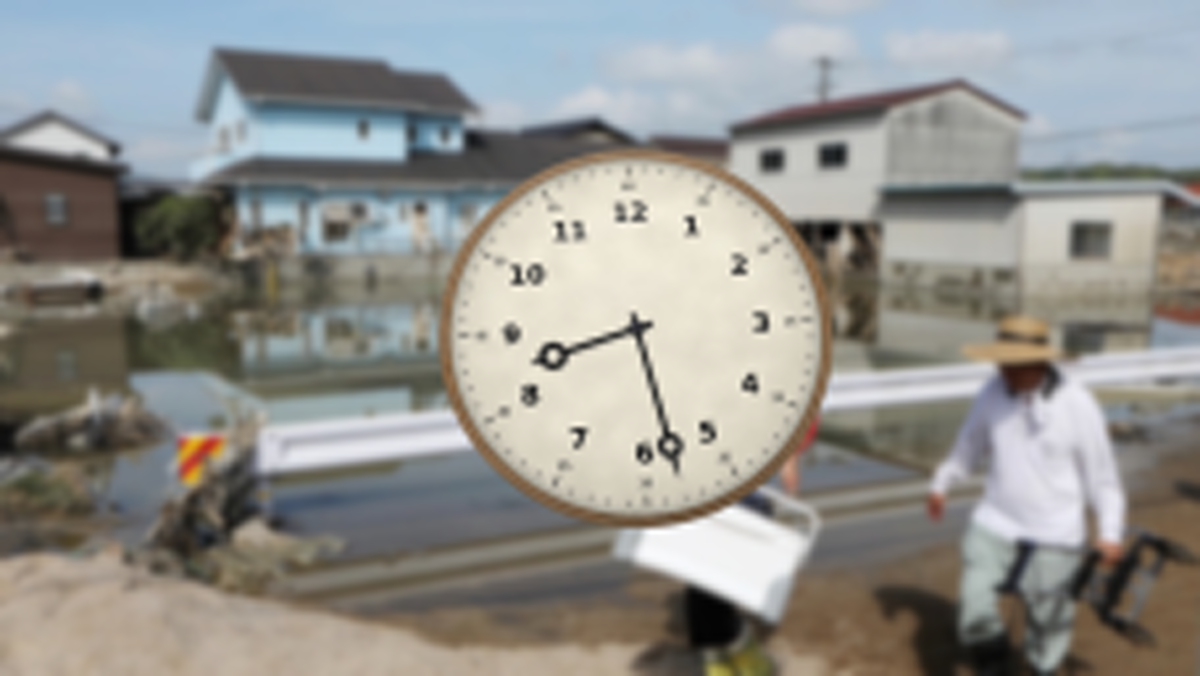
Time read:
8h28
